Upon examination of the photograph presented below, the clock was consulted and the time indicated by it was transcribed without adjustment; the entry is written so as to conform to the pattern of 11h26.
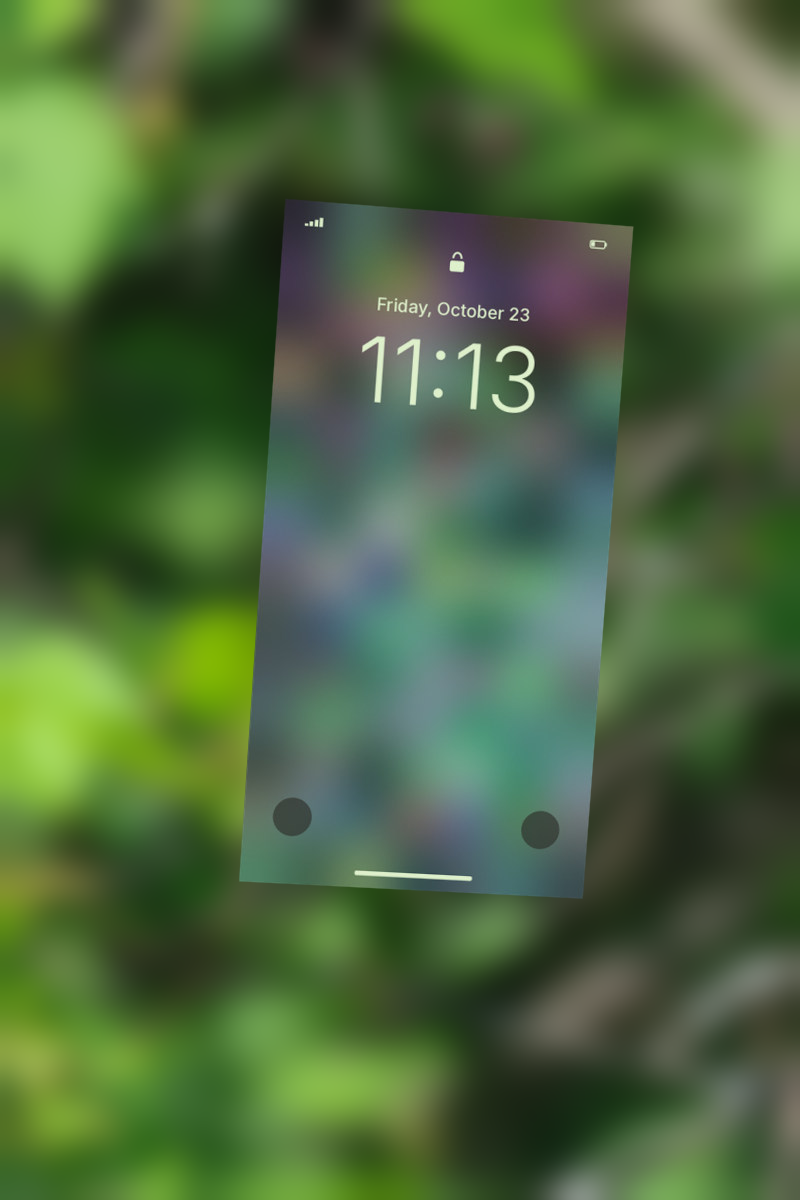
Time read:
11h13
